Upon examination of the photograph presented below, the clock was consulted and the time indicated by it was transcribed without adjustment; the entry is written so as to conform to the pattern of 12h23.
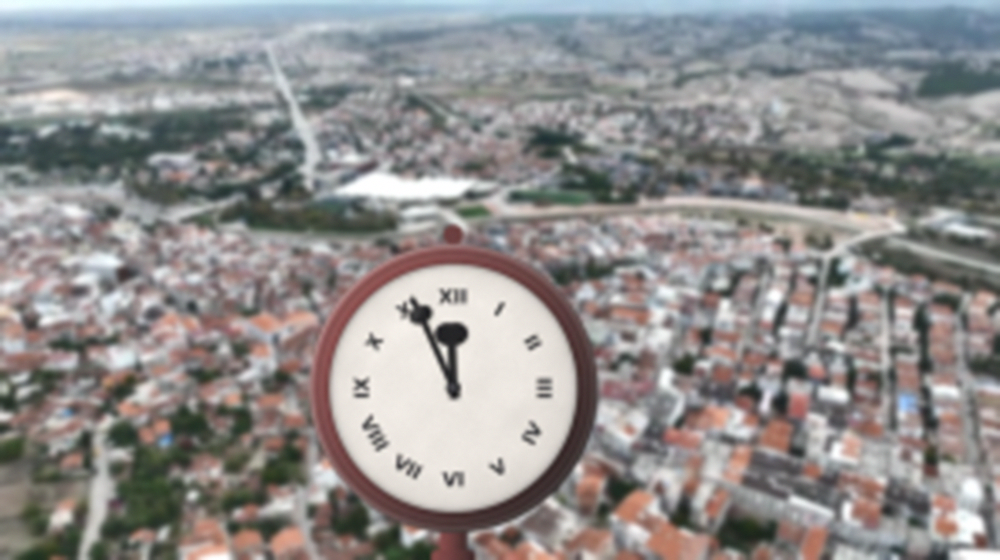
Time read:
11h56
